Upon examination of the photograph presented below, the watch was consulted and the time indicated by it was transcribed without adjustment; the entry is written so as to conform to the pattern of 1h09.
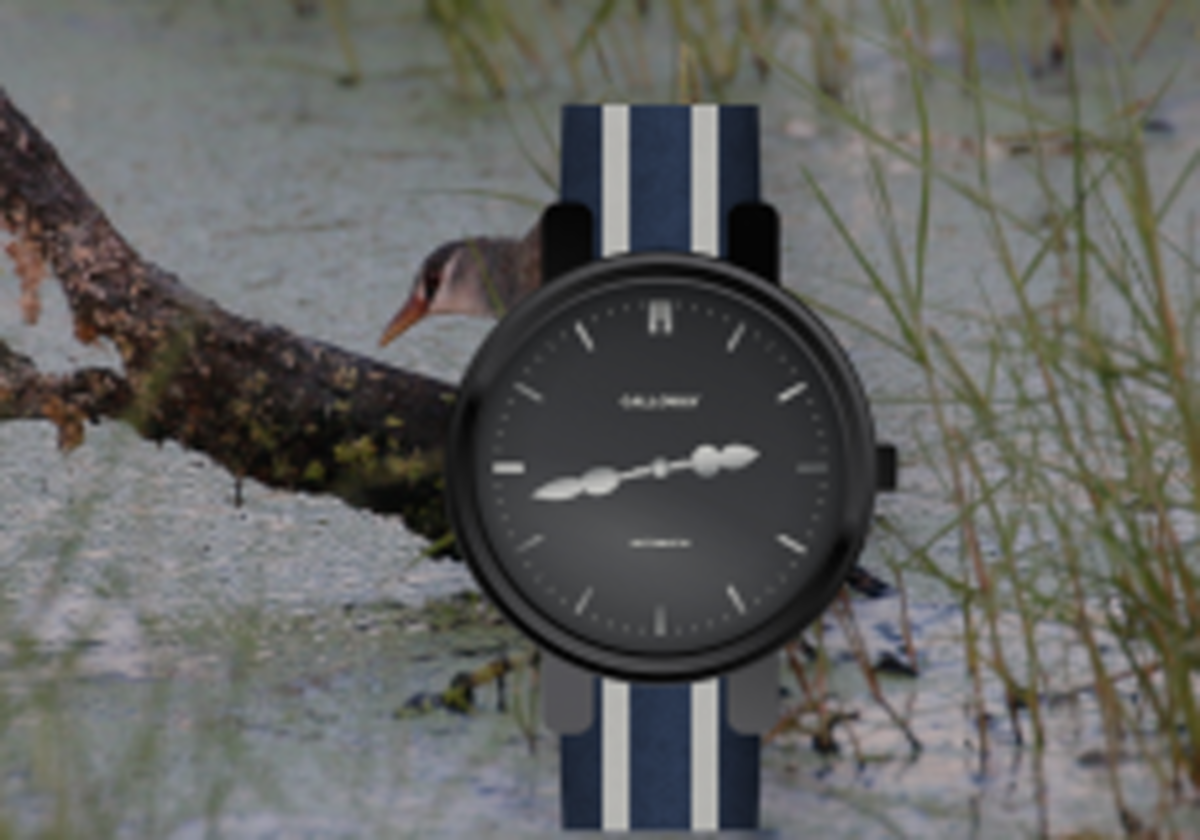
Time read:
2h43
